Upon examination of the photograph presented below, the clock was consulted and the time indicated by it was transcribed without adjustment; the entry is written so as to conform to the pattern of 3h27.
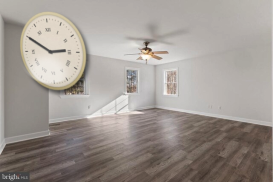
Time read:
2h50
